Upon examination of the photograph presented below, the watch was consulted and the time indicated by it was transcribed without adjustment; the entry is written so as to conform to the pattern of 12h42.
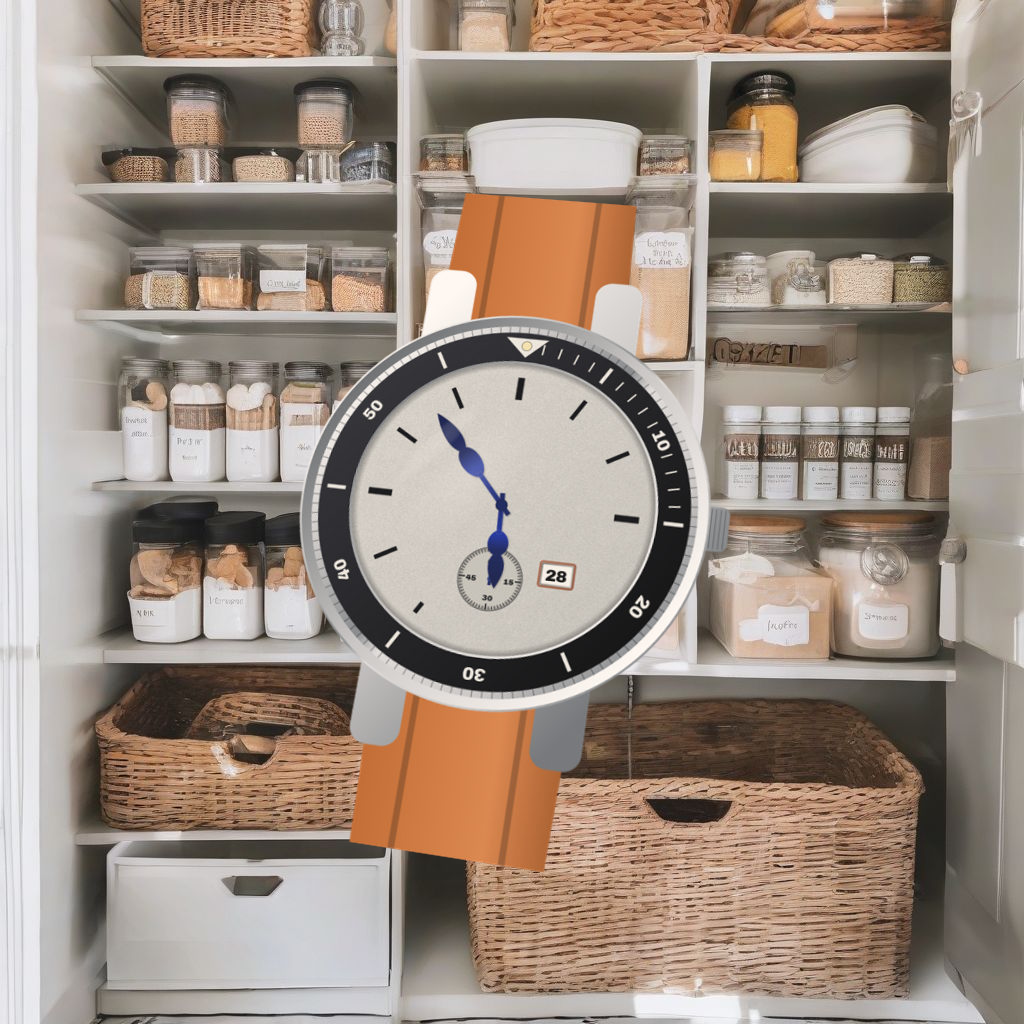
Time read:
5h53
